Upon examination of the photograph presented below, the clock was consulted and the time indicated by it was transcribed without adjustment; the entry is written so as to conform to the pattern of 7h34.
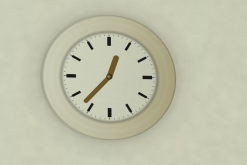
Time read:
12h37
